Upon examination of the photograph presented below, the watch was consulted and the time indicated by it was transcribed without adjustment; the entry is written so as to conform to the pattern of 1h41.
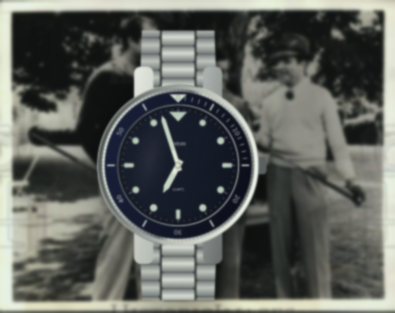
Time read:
6h57
